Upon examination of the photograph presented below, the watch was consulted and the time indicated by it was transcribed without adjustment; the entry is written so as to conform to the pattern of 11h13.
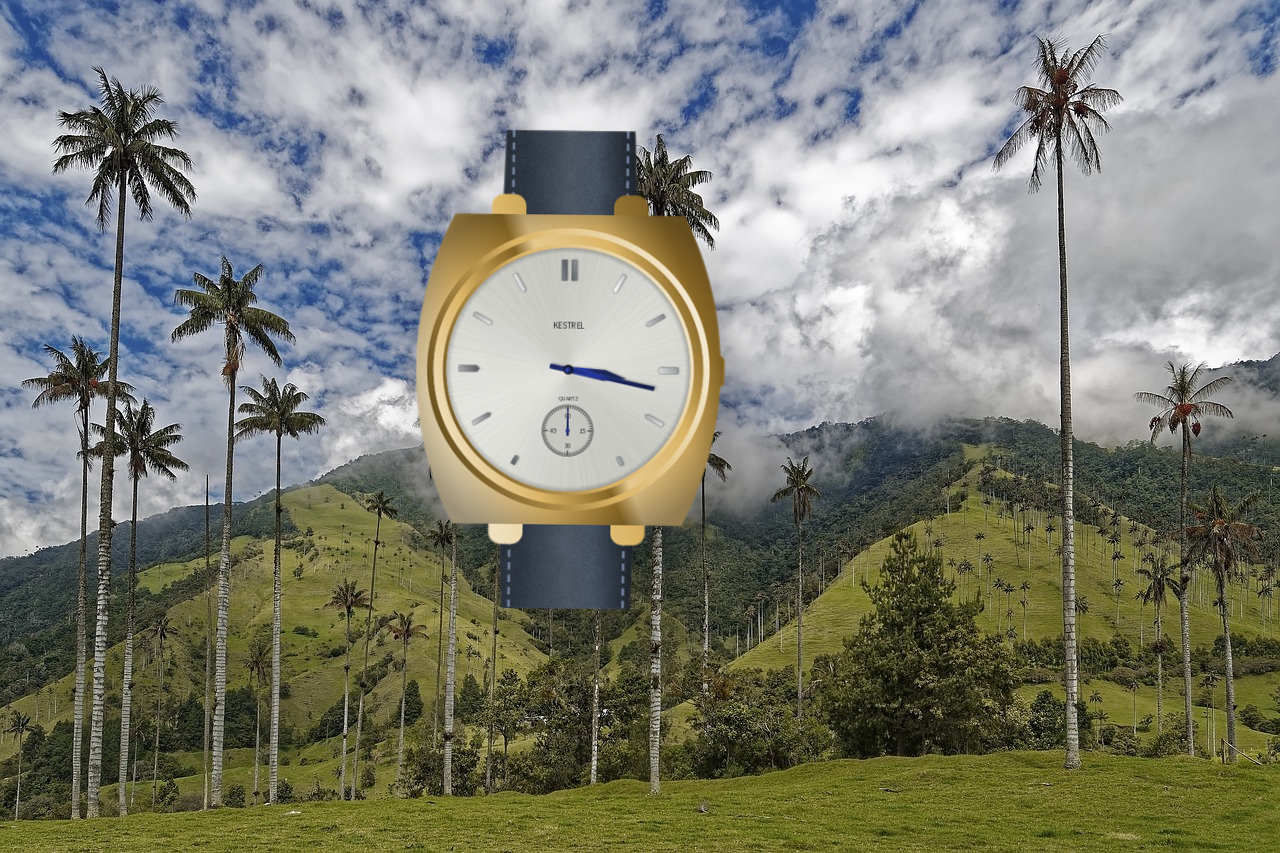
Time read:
3h17
